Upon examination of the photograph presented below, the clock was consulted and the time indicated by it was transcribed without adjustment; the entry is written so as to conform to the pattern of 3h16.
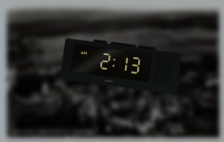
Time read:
2h13
